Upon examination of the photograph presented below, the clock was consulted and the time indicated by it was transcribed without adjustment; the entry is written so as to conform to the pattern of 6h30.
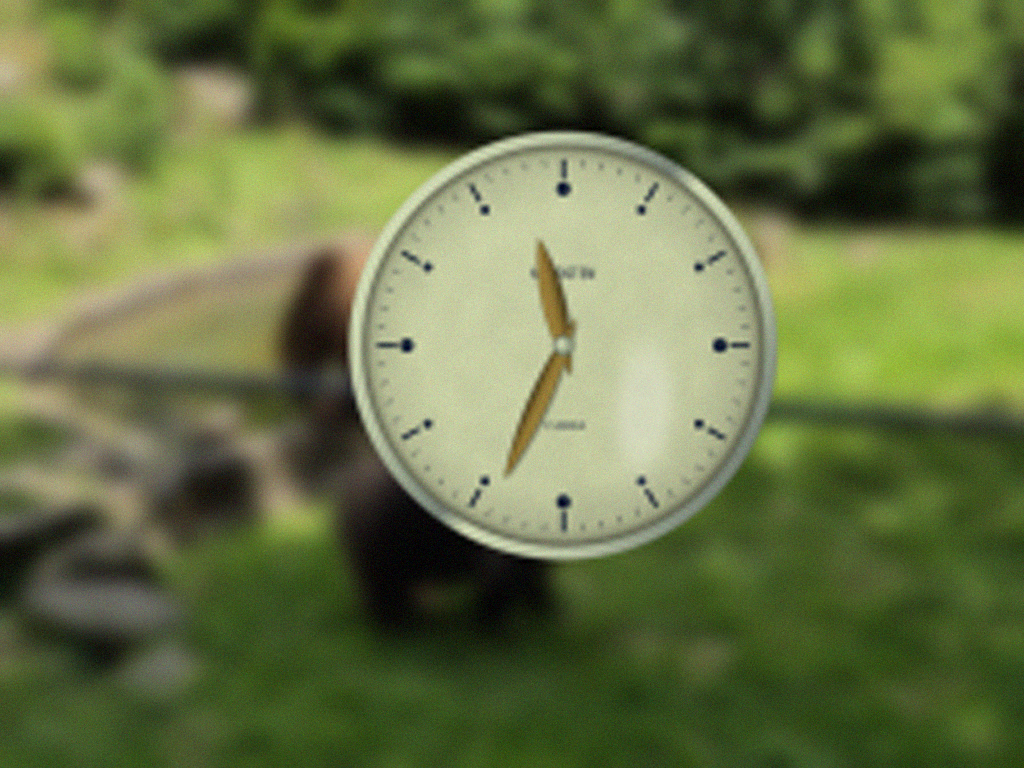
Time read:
11h34
